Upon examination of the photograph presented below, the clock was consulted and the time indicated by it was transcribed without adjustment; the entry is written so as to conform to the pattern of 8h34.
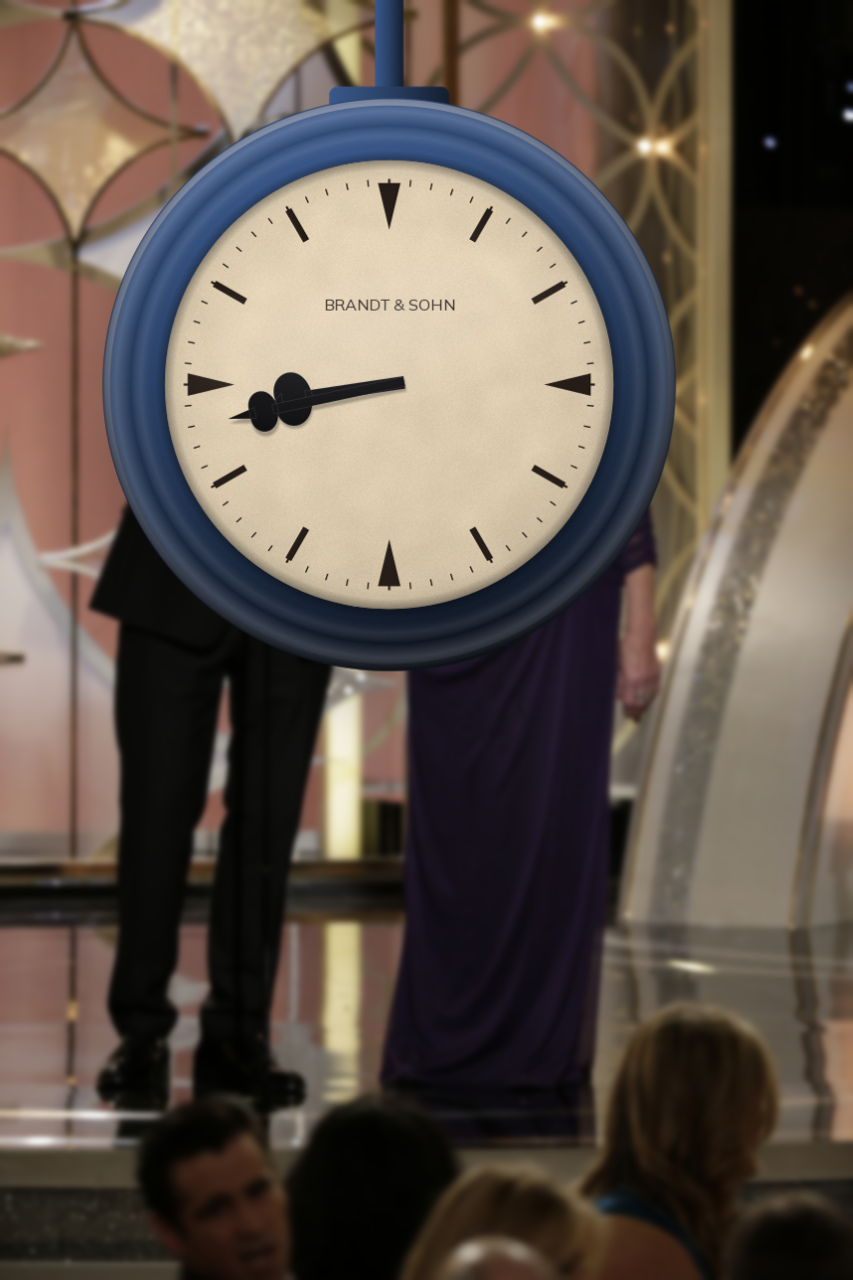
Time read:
8h43
